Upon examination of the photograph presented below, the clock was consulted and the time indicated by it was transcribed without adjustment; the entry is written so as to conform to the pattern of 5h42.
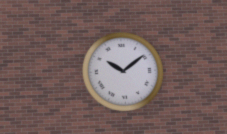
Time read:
10h09
